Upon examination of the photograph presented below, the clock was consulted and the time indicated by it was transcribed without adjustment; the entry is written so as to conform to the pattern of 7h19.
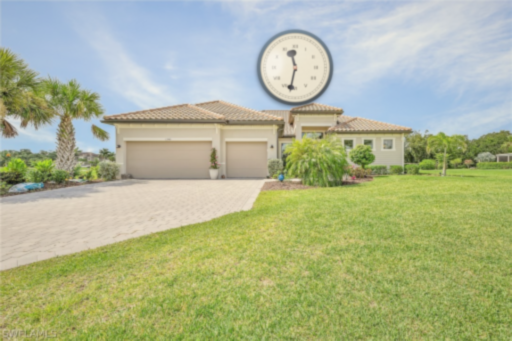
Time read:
11h32
